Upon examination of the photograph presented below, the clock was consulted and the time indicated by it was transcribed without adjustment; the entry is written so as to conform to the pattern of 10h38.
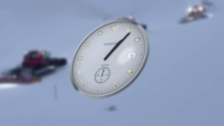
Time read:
1h06
